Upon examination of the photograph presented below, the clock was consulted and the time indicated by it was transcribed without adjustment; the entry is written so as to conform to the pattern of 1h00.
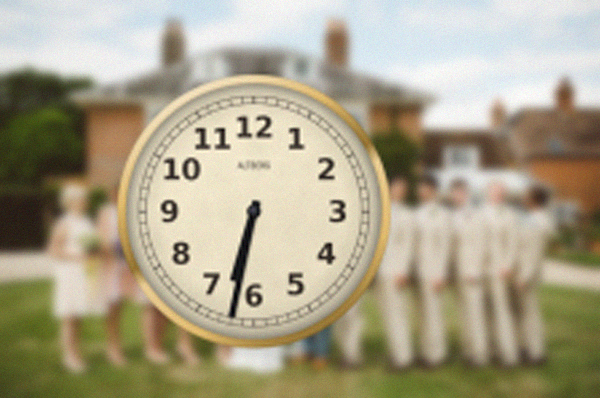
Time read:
6h32
